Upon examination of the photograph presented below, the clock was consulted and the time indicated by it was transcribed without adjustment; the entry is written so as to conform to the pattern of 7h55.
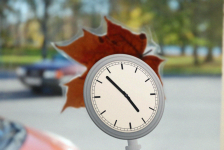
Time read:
4h53
